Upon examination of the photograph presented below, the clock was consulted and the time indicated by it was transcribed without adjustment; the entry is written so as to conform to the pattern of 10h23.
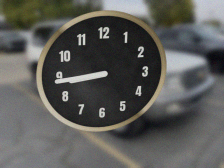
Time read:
8h44
